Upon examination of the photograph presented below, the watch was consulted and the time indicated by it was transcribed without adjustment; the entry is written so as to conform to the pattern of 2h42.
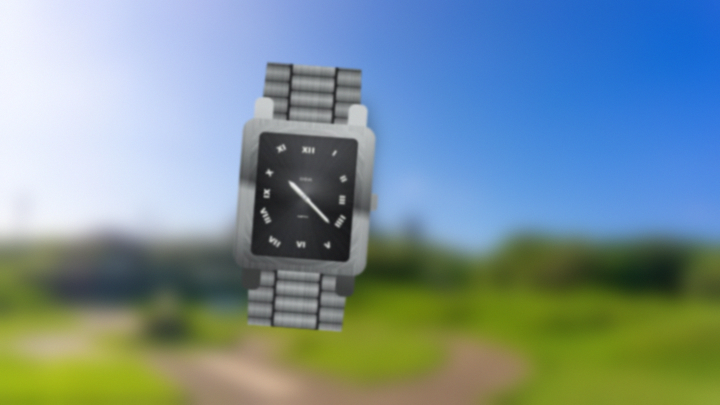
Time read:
10h22
